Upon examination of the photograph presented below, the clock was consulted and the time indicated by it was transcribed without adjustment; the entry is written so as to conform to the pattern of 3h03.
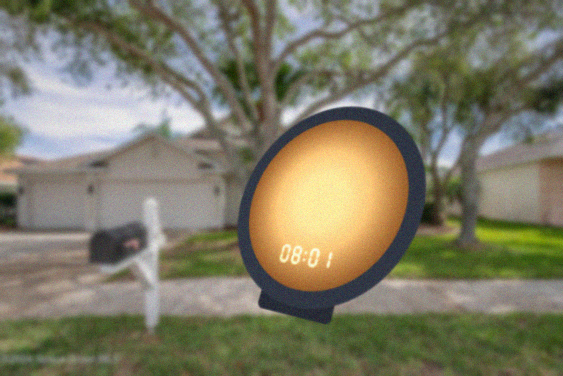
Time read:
8h01
